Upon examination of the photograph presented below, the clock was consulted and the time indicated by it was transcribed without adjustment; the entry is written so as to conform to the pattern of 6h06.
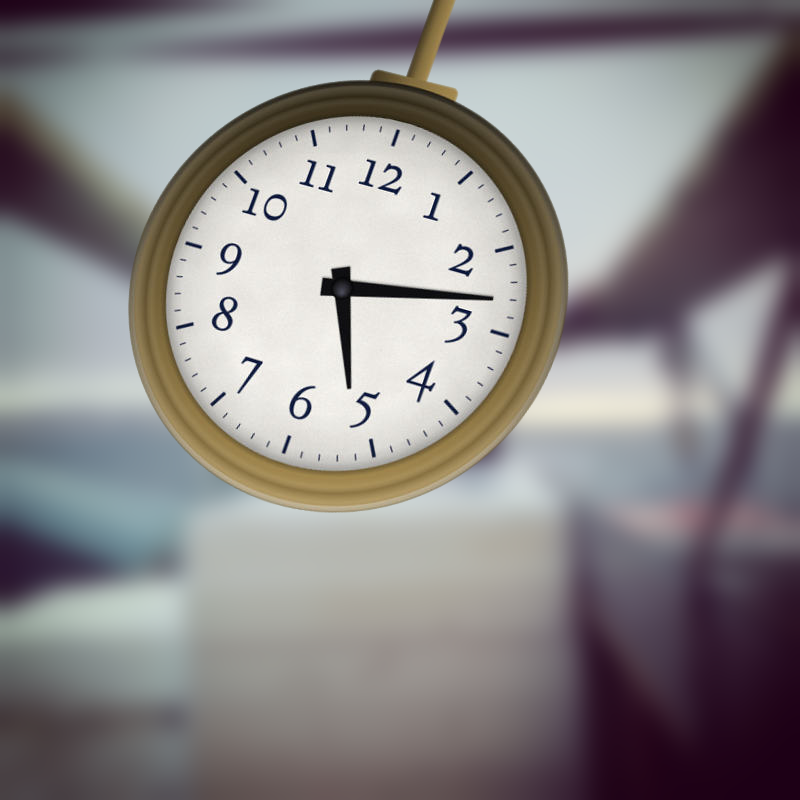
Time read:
5h13
